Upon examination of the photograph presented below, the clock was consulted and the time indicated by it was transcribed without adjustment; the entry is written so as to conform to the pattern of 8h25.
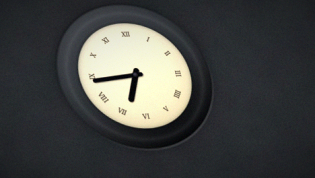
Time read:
6h44
